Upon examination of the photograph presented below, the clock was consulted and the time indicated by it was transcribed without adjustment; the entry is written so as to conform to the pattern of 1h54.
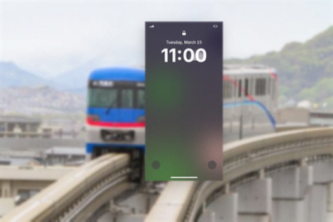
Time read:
11h00
